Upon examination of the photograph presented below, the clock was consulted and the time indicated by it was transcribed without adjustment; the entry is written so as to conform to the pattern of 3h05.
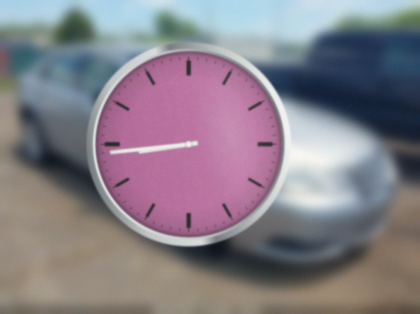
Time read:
8h44
